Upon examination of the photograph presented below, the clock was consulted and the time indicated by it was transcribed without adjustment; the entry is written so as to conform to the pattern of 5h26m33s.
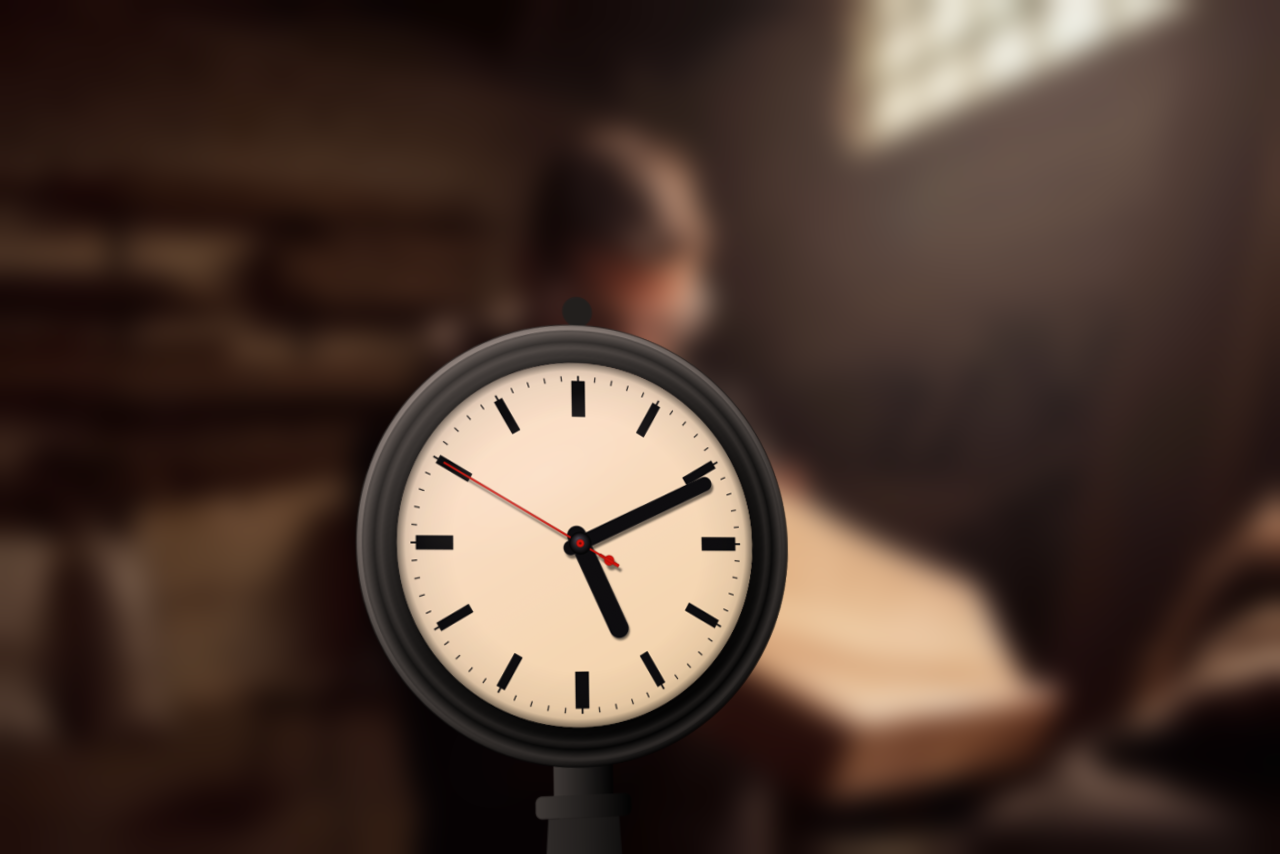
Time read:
5h10m50s
